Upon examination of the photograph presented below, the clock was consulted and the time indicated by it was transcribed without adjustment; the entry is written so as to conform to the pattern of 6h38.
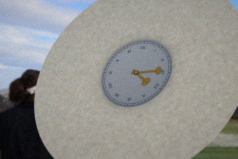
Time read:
4h14
